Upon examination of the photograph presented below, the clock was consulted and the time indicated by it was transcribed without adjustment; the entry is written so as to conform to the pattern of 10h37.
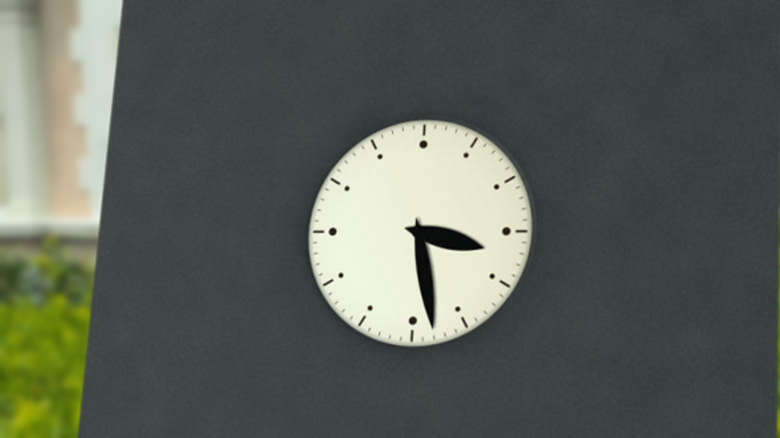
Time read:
3h28
